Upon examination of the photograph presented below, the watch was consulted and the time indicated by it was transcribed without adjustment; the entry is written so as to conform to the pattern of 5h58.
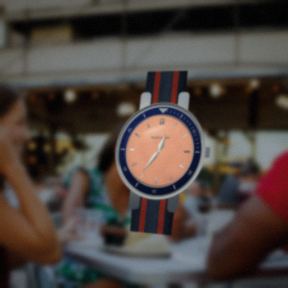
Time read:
12h36
